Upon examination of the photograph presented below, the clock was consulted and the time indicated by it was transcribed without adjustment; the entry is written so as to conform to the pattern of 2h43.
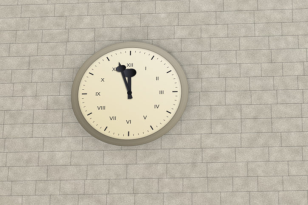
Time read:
11h57
